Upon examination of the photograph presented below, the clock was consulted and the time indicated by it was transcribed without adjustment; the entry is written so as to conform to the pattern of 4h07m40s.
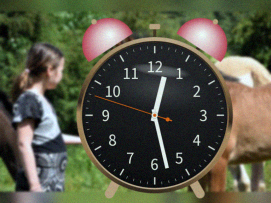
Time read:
12h27m48s
